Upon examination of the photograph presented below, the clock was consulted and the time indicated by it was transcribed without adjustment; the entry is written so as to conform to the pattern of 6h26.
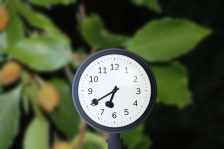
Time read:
6h40
